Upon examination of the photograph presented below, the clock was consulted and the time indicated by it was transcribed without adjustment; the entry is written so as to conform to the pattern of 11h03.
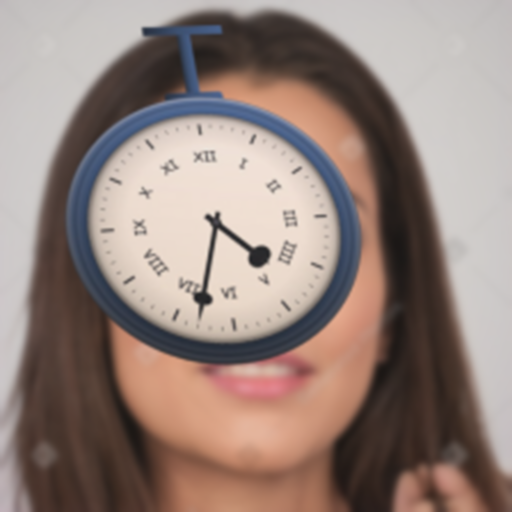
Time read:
4h33
